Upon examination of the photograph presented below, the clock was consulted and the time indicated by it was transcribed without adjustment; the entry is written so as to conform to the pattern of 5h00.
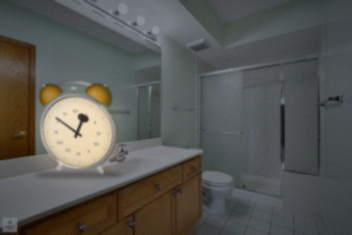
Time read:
12h51
